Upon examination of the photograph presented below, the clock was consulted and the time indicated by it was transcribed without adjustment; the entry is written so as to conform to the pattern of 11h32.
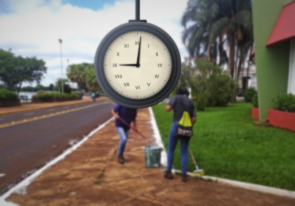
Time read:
9h01
